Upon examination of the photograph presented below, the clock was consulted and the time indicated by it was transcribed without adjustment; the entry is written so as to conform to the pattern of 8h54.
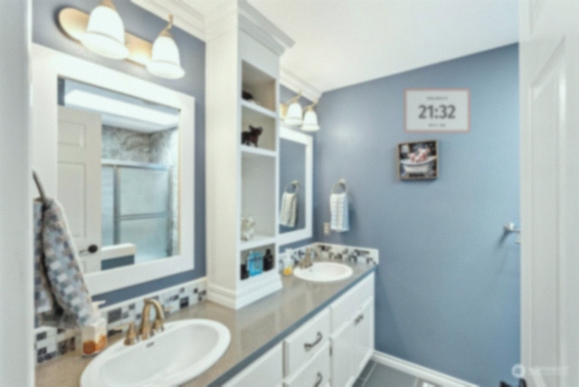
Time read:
21h32
